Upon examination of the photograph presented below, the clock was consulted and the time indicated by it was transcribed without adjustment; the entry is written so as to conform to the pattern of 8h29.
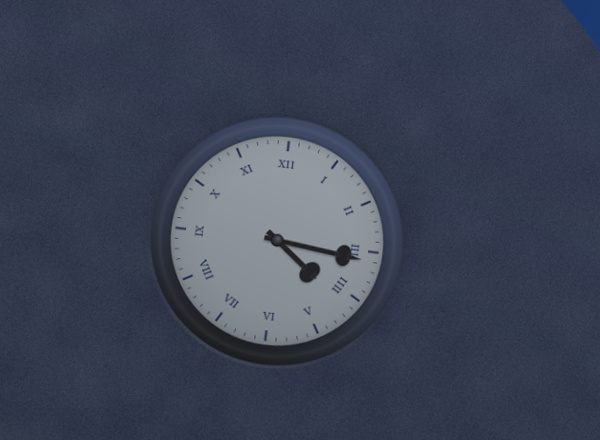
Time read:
4h16
